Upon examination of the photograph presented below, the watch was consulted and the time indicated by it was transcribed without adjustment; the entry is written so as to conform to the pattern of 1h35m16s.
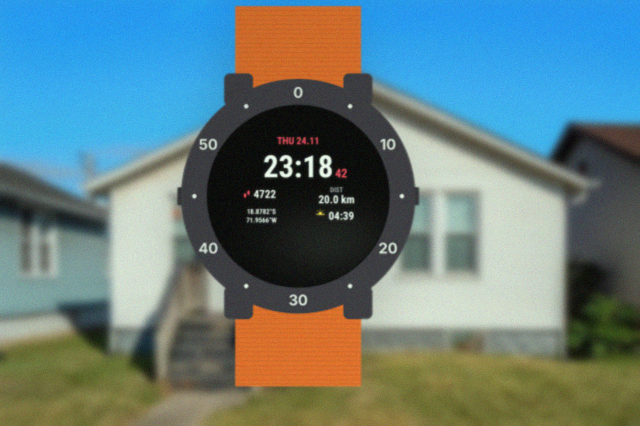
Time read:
23h18m42s
